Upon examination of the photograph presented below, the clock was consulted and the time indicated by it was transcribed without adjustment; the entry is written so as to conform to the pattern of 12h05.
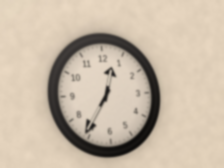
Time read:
12h36
